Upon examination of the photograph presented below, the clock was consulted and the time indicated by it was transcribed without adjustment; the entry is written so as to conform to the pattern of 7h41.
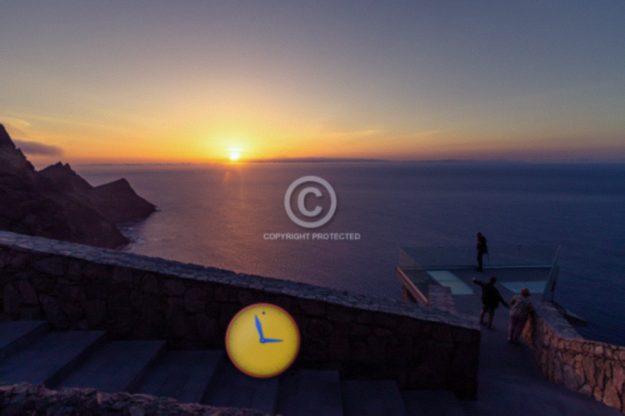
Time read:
2h57
